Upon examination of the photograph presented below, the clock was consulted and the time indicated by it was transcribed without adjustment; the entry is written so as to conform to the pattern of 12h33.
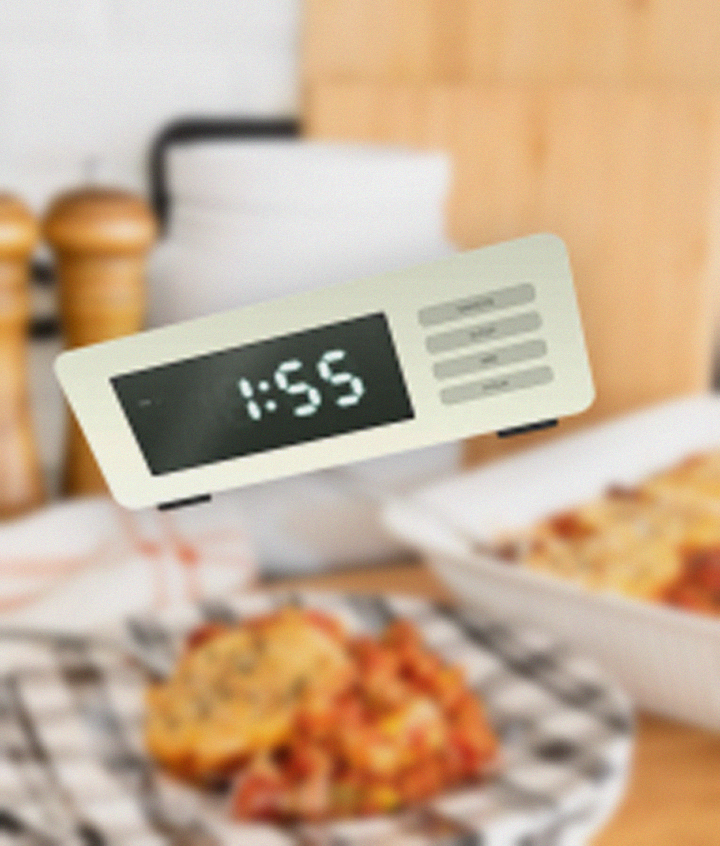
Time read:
1h55
